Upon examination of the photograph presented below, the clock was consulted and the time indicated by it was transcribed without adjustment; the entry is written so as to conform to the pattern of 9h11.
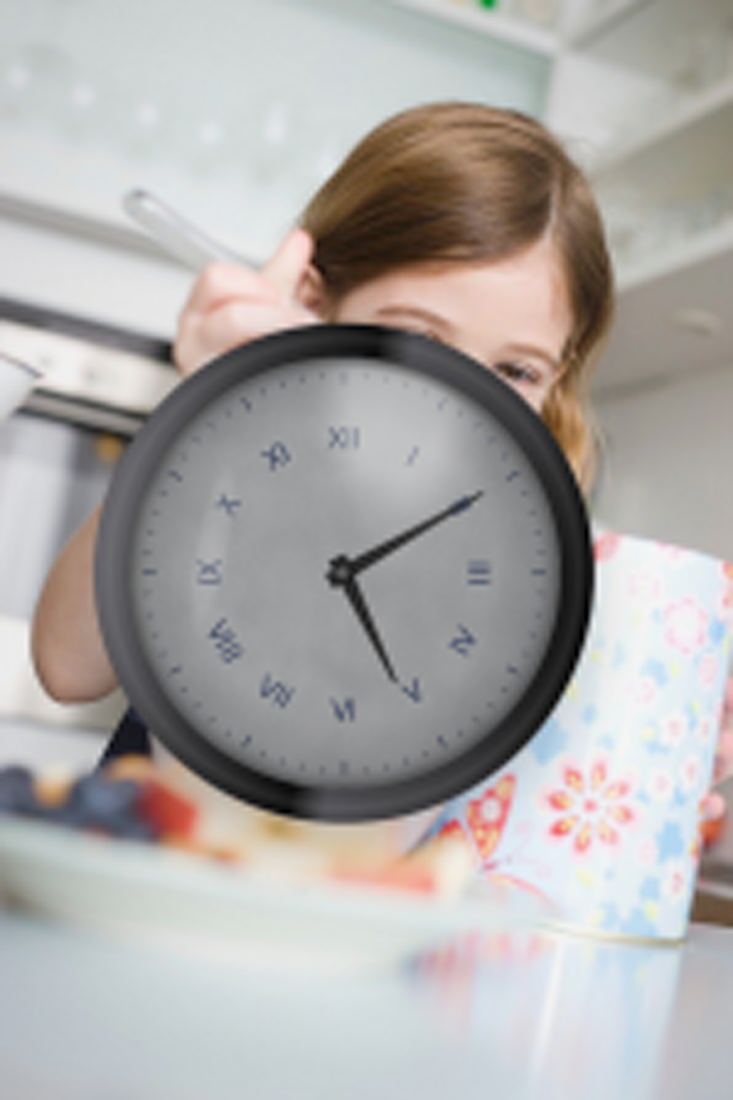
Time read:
5h10
